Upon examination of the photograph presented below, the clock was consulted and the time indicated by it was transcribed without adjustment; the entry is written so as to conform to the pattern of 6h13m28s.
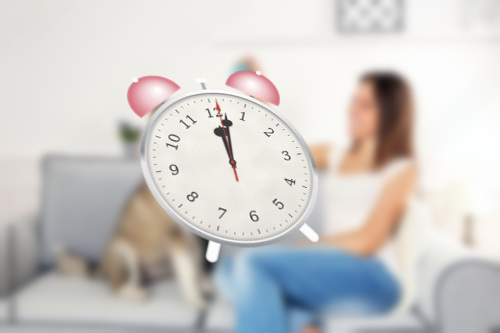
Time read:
12h02m01s
